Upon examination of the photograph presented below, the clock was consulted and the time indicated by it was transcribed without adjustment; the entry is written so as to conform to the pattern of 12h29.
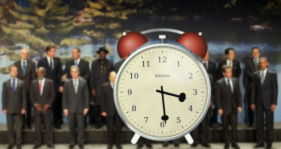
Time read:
3h29
